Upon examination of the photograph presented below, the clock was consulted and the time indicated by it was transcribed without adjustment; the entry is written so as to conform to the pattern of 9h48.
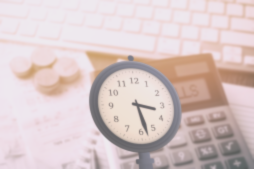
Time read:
3h28
